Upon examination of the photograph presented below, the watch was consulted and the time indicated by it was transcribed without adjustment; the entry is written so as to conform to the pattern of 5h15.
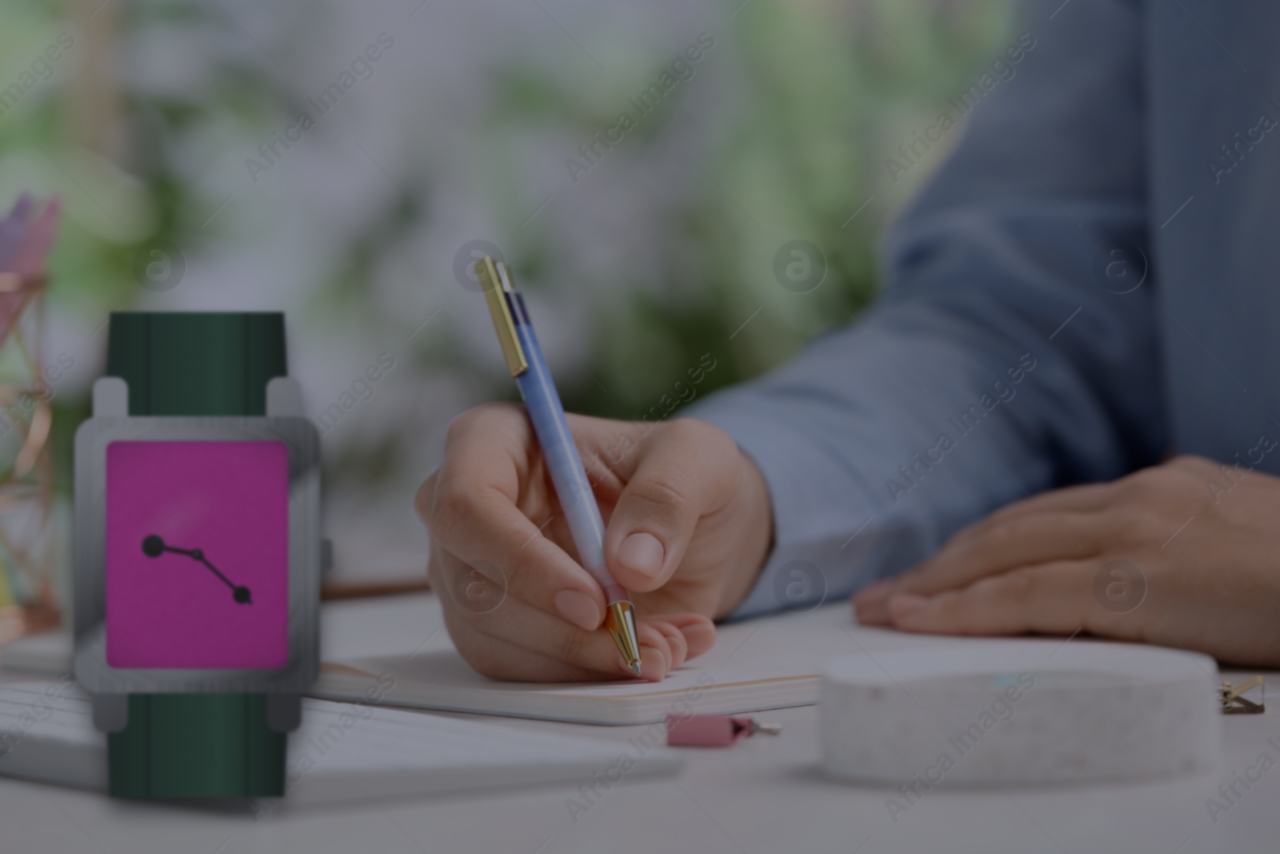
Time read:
9h22
